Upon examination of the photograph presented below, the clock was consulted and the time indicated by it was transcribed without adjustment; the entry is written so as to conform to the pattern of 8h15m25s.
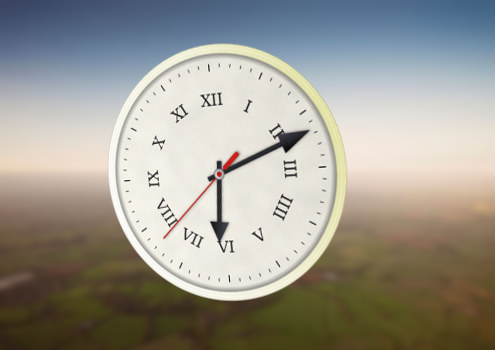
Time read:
6h11m38s
